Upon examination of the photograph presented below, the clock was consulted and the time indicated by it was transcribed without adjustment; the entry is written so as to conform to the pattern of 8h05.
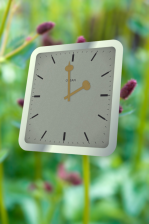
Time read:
1h59
